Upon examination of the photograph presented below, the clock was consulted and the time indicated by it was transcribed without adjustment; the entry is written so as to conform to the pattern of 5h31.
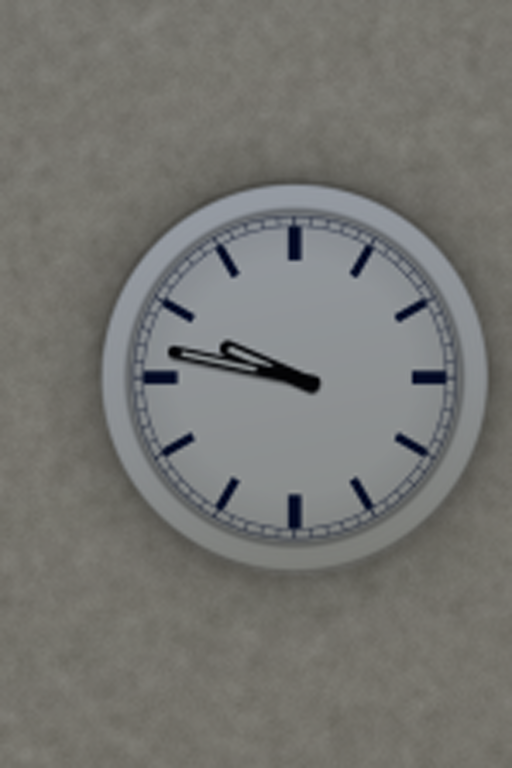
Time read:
9h47
